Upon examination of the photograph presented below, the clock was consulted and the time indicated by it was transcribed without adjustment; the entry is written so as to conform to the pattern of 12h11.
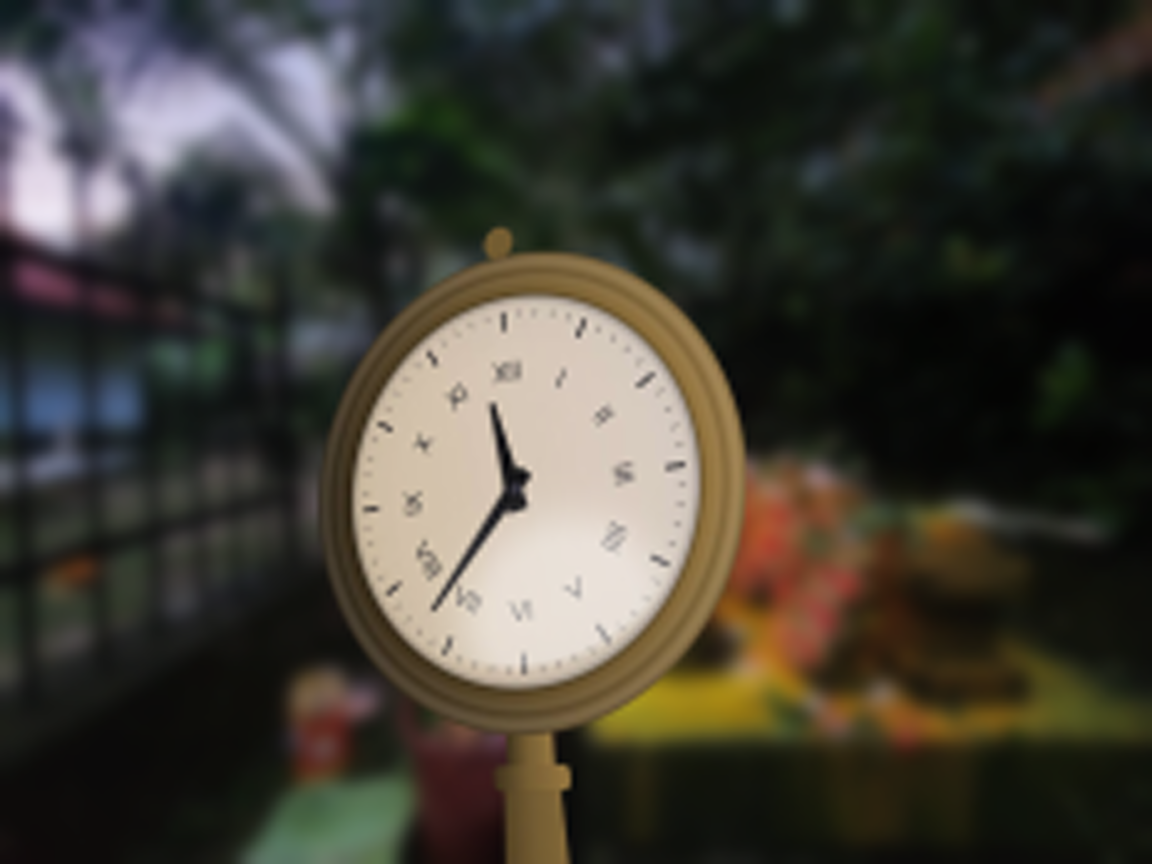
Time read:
11h37
